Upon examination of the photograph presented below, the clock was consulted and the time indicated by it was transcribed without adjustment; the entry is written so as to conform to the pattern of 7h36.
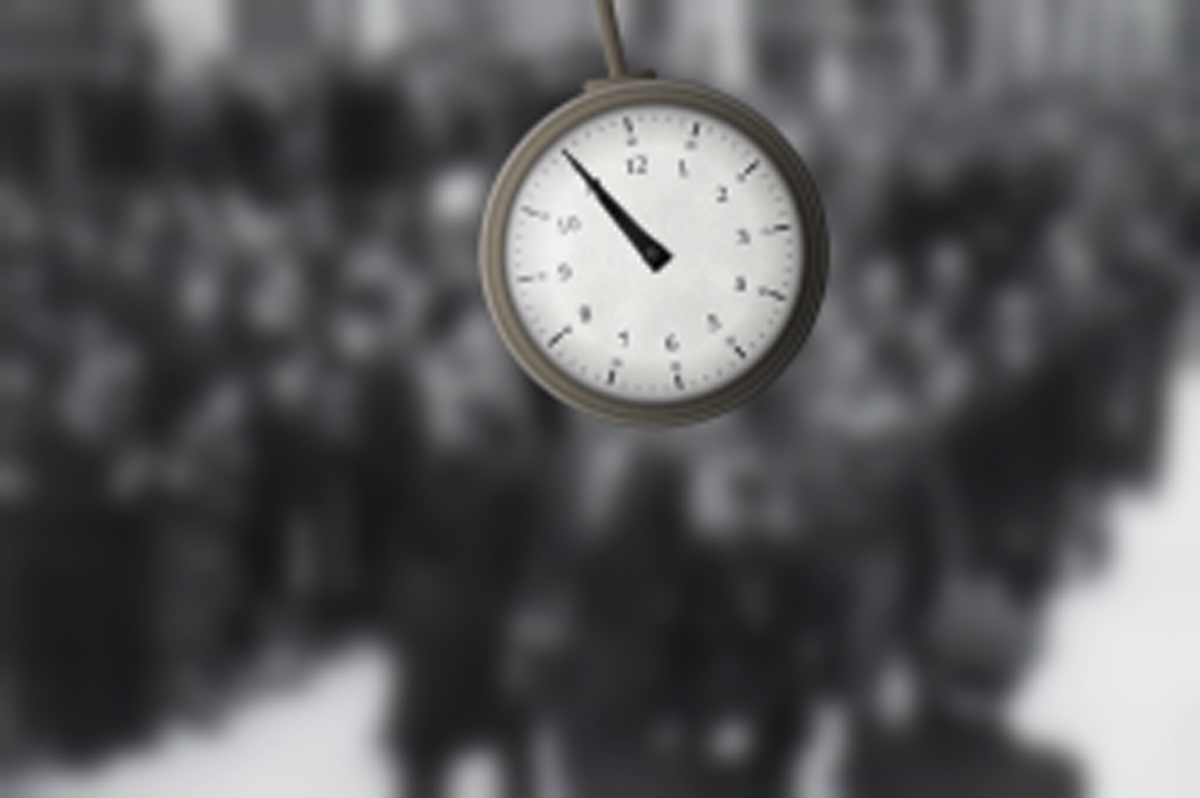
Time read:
10h55
